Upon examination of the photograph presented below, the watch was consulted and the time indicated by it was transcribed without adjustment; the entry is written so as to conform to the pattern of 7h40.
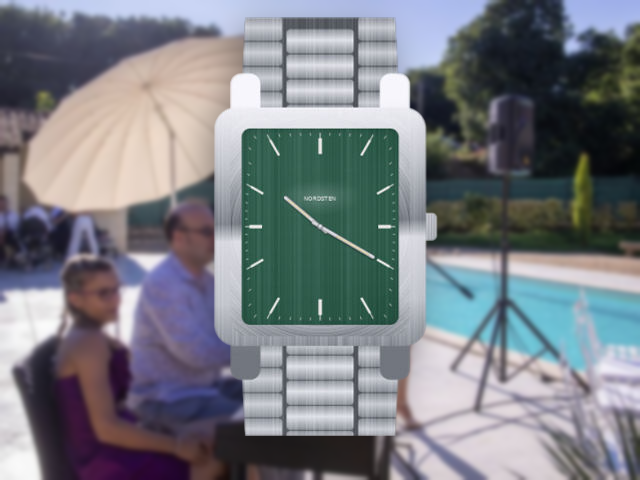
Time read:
10h20
